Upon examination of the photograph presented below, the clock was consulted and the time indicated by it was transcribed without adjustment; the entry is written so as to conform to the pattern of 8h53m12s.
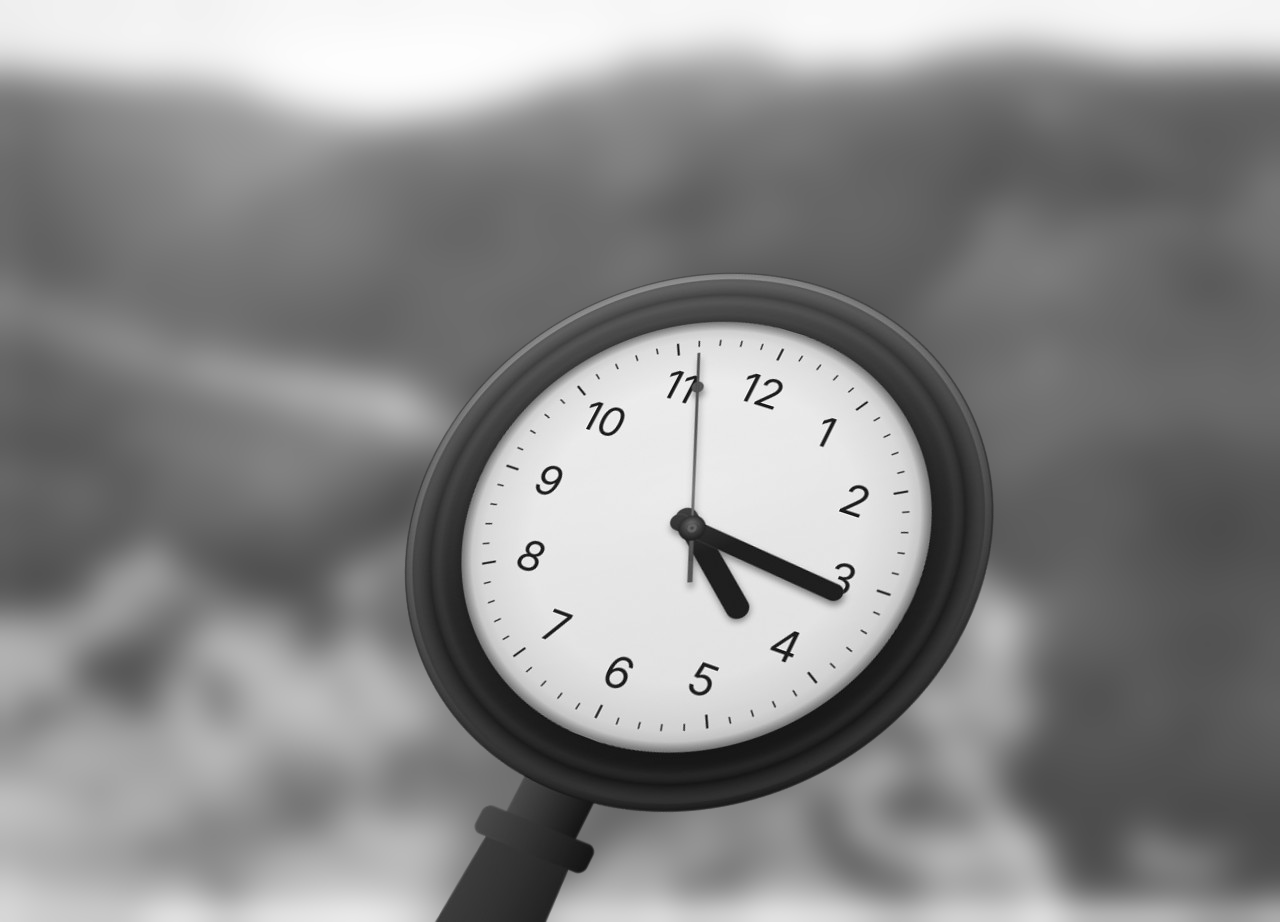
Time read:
4h15m56s
